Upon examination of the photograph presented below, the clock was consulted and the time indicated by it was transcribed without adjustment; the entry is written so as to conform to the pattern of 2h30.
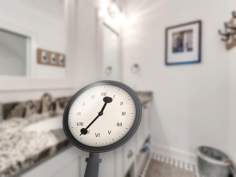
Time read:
12h36
